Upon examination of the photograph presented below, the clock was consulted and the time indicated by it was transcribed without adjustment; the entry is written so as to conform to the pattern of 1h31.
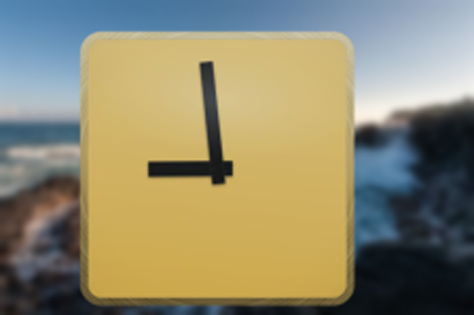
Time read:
8h59
